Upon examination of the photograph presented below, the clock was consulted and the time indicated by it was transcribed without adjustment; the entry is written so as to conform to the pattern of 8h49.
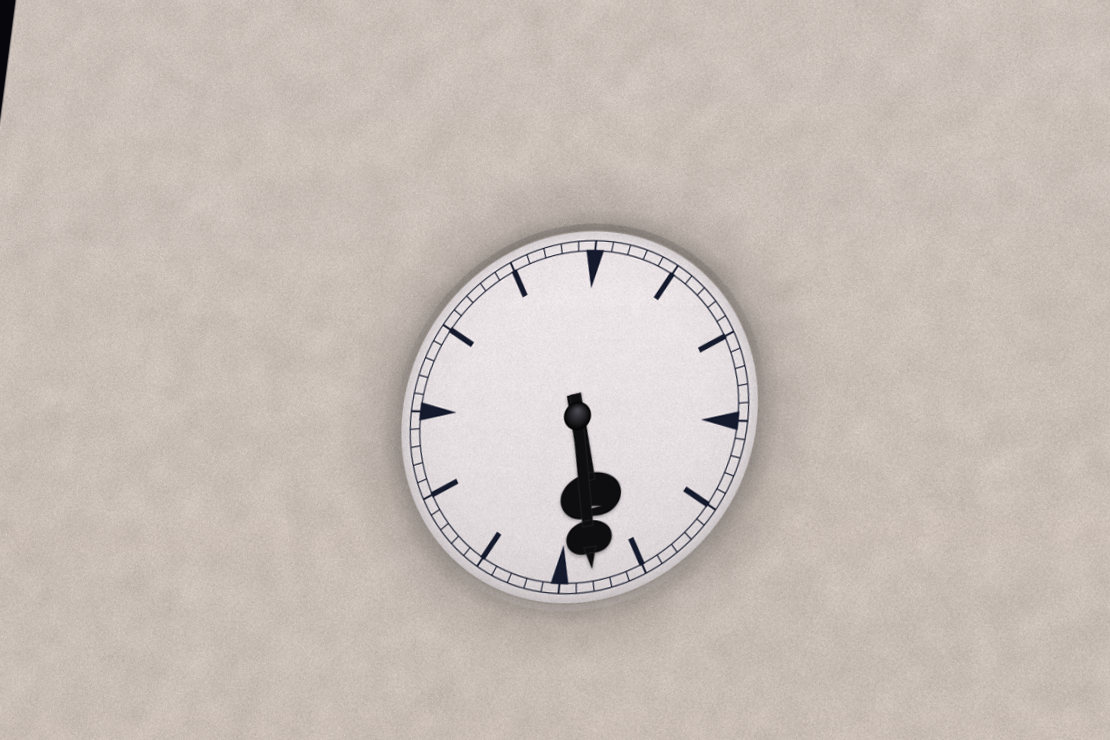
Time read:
5h28
